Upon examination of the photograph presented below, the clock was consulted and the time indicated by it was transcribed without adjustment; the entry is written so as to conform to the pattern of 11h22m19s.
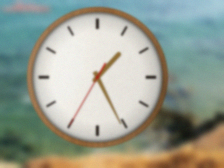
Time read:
1h25m35s
